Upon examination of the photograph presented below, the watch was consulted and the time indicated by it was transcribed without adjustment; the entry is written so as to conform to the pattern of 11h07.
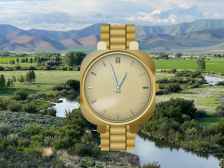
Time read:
12h57
